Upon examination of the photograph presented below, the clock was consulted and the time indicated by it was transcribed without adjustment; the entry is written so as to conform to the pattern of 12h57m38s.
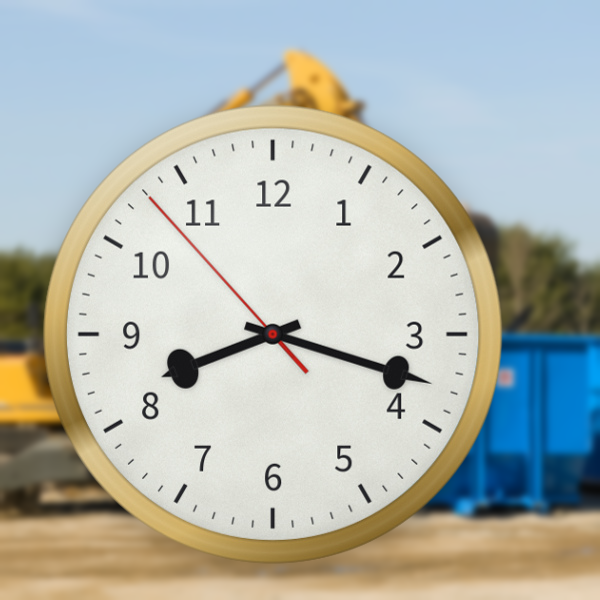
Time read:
8h17m53s
